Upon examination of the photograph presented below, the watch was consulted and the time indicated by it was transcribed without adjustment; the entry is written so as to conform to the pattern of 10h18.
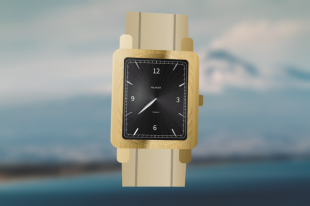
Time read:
7h38
